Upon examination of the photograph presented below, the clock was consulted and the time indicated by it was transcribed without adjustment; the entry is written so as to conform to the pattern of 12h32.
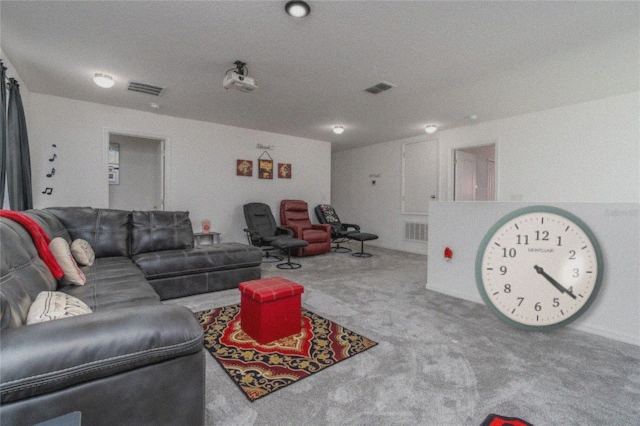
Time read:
4h21
